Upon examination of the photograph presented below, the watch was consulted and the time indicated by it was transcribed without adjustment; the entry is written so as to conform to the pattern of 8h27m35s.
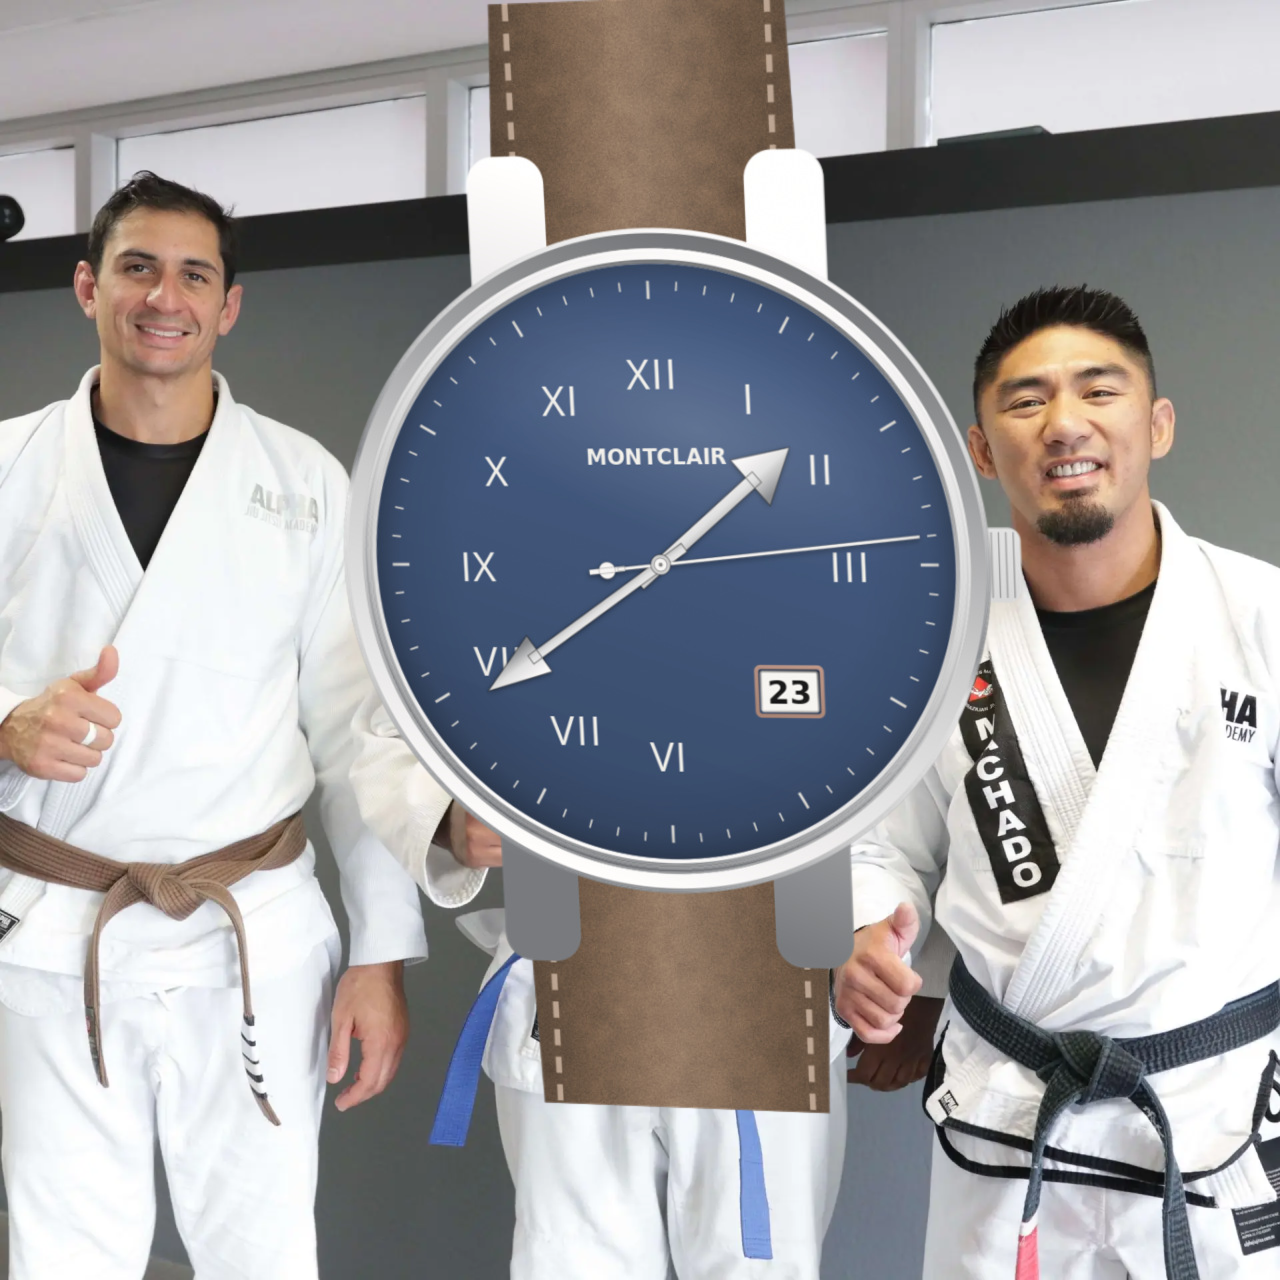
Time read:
1h39m14s
